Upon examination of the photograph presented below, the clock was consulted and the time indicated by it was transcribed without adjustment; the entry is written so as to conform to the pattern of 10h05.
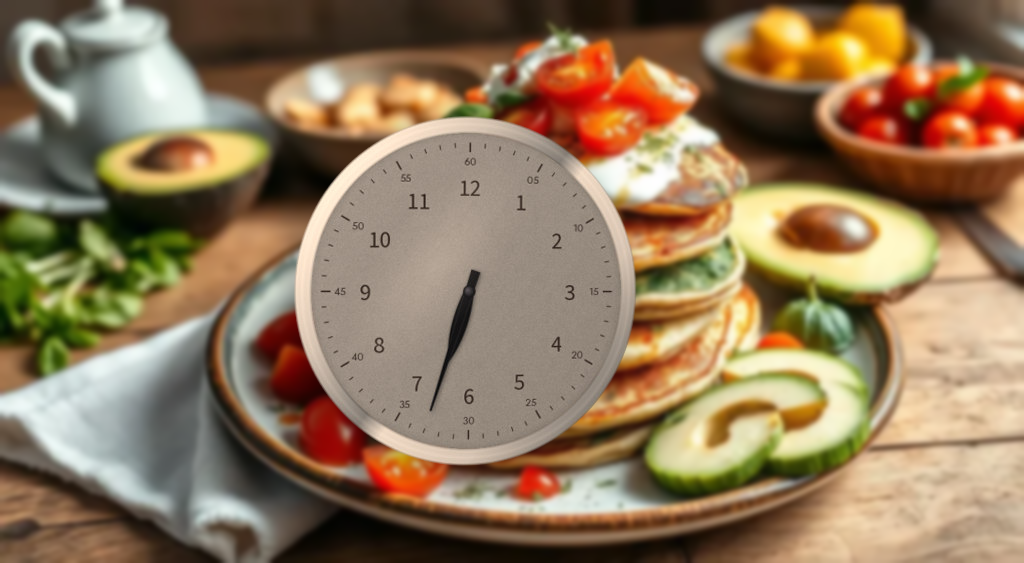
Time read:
6h33
